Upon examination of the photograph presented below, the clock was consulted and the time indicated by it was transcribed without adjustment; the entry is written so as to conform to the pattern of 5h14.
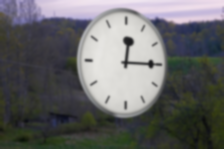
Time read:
12h15
